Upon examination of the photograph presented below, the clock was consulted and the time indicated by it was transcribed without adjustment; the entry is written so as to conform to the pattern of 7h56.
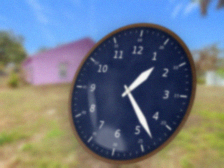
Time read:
1h23
